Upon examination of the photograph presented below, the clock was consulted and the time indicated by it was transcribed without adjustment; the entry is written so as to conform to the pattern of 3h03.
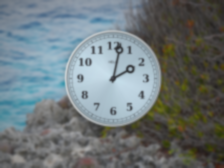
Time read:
2h02
